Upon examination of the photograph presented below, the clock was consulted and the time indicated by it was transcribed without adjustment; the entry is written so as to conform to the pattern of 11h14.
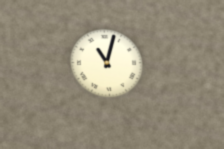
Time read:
11h03
